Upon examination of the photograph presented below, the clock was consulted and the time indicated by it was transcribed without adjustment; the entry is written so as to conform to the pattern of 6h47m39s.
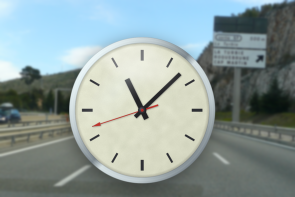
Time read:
11h07m42s
